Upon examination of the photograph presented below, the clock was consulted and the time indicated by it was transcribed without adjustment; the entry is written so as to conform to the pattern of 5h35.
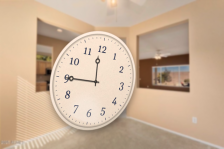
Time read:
11h45
